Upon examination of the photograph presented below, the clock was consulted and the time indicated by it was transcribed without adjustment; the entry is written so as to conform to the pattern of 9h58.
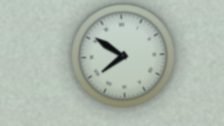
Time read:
7h51
